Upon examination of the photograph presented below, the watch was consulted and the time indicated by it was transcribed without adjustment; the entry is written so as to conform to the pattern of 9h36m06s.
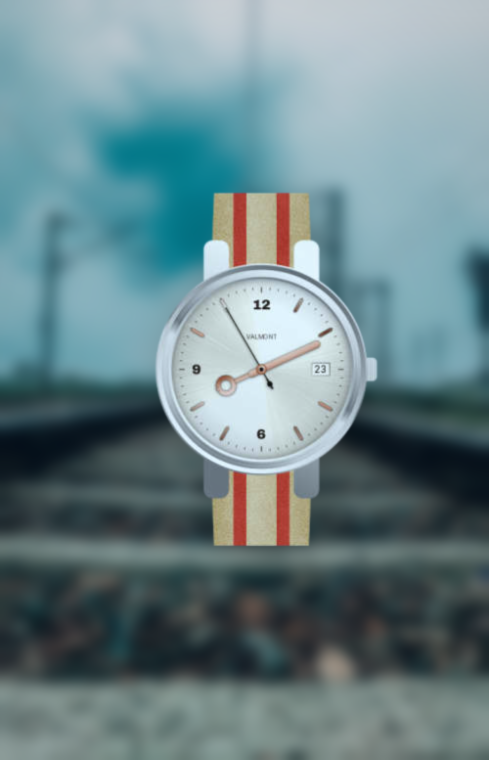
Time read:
8h10m55s
